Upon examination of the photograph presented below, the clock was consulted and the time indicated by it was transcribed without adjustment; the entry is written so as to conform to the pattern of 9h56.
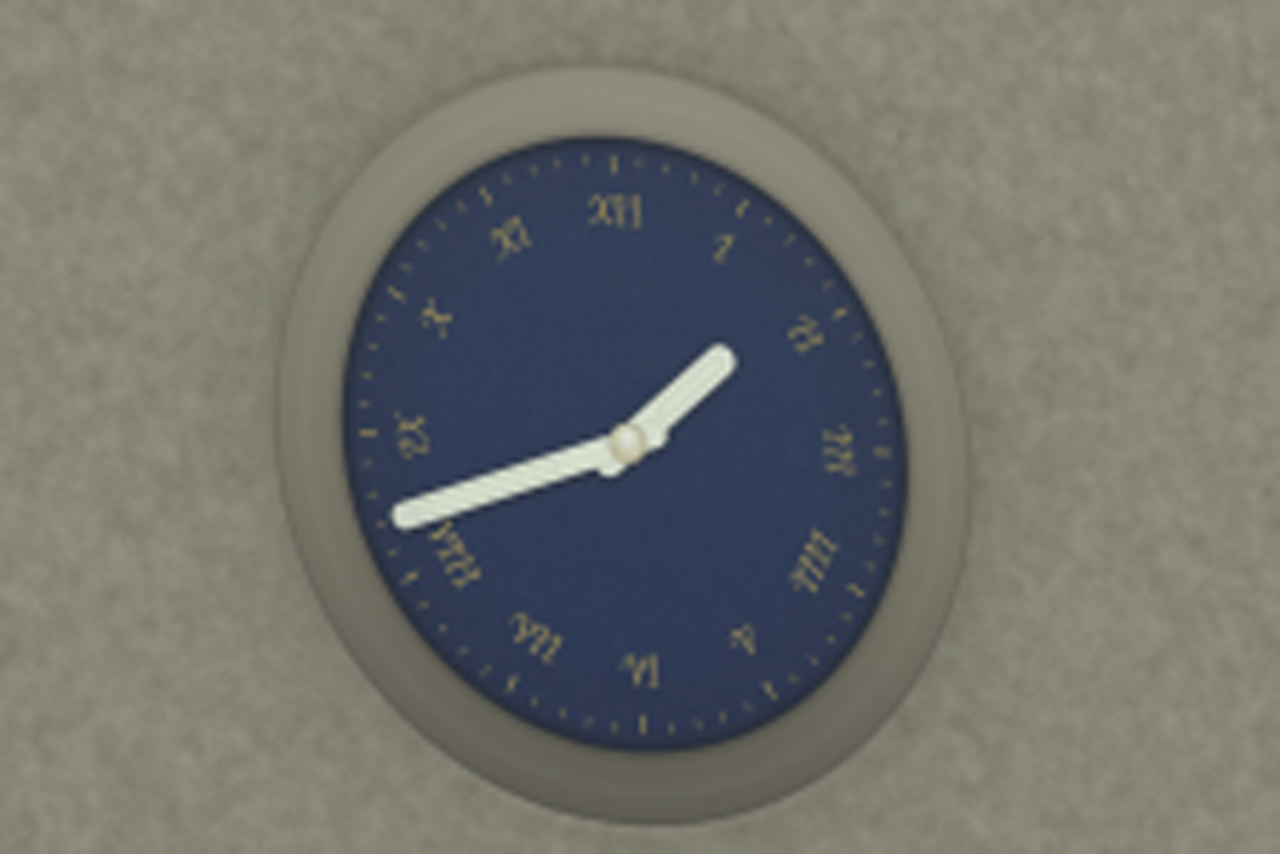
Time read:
1h42
